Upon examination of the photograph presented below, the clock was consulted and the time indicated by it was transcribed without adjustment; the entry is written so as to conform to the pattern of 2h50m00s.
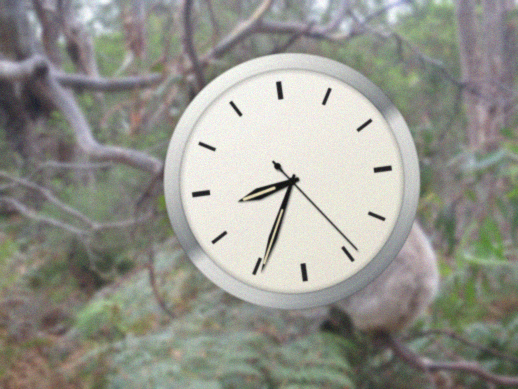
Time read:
8h34m24s
